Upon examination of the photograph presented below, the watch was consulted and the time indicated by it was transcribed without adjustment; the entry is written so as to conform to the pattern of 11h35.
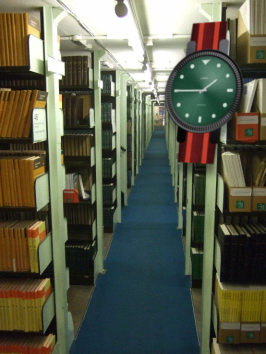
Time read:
1h45
